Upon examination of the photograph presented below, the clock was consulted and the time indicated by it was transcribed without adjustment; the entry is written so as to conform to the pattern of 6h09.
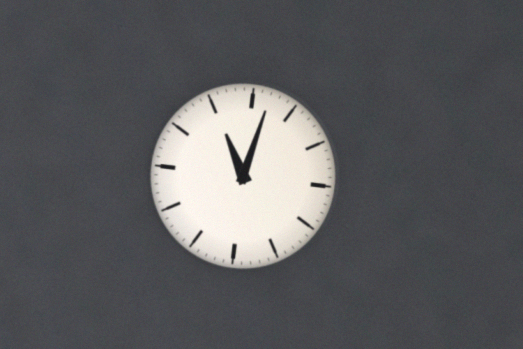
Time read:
11h02
